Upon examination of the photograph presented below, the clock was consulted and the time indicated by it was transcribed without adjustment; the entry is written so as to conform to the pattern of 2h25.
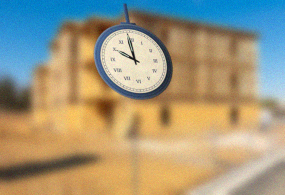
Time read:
9h59
